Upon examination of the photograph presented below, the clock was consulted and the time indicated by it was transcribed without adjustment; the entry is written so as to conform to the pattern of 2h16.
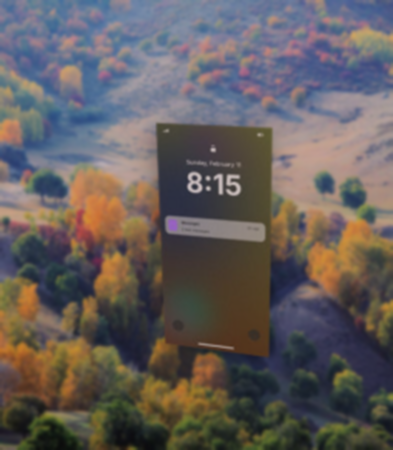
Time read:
8h15
